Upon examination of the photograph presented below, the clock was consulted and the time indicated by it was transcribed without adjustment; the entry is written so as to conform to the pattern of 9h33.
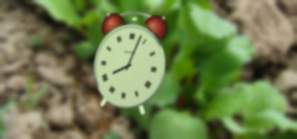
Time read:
8h03
